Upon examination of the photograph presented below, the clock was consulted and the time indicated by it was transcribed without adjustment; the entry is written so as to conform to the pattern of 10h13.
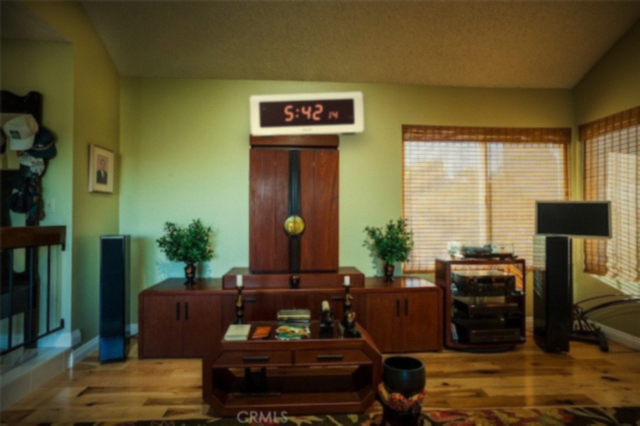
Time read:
5h42
